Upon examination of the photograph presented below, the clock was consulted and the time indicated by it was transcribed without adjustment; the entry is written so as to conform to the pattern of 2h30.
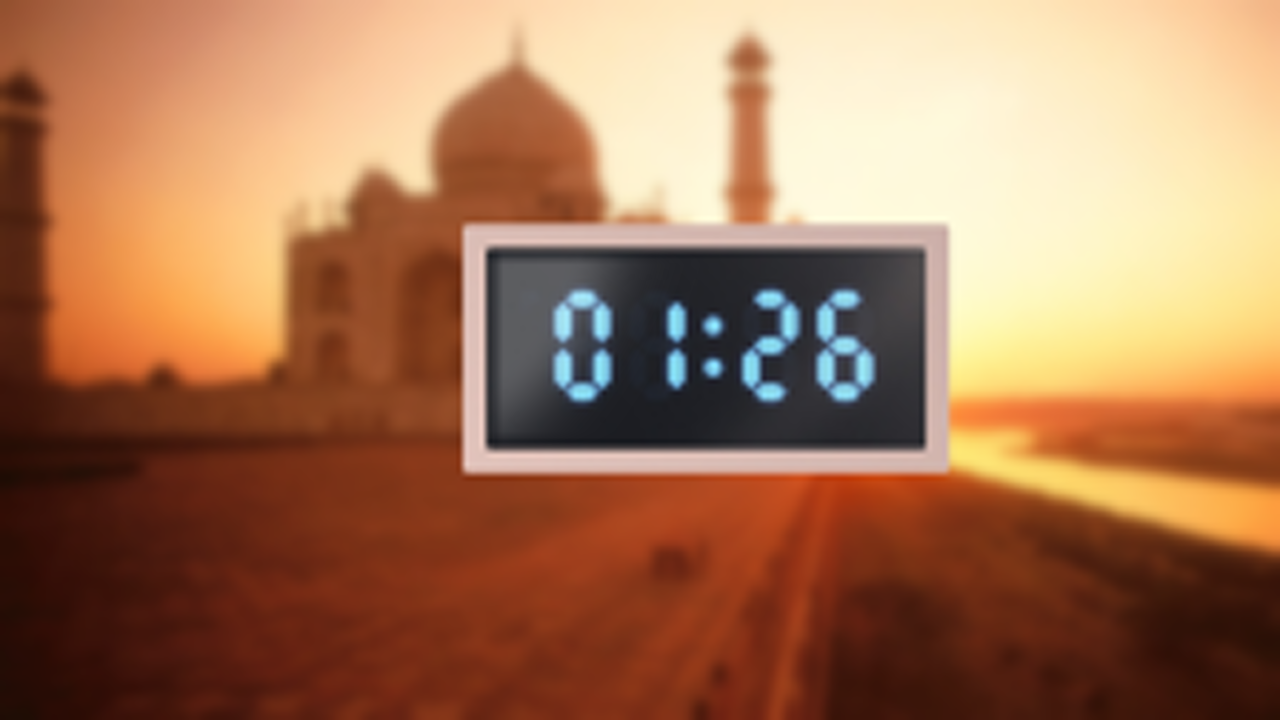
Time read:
1h26
